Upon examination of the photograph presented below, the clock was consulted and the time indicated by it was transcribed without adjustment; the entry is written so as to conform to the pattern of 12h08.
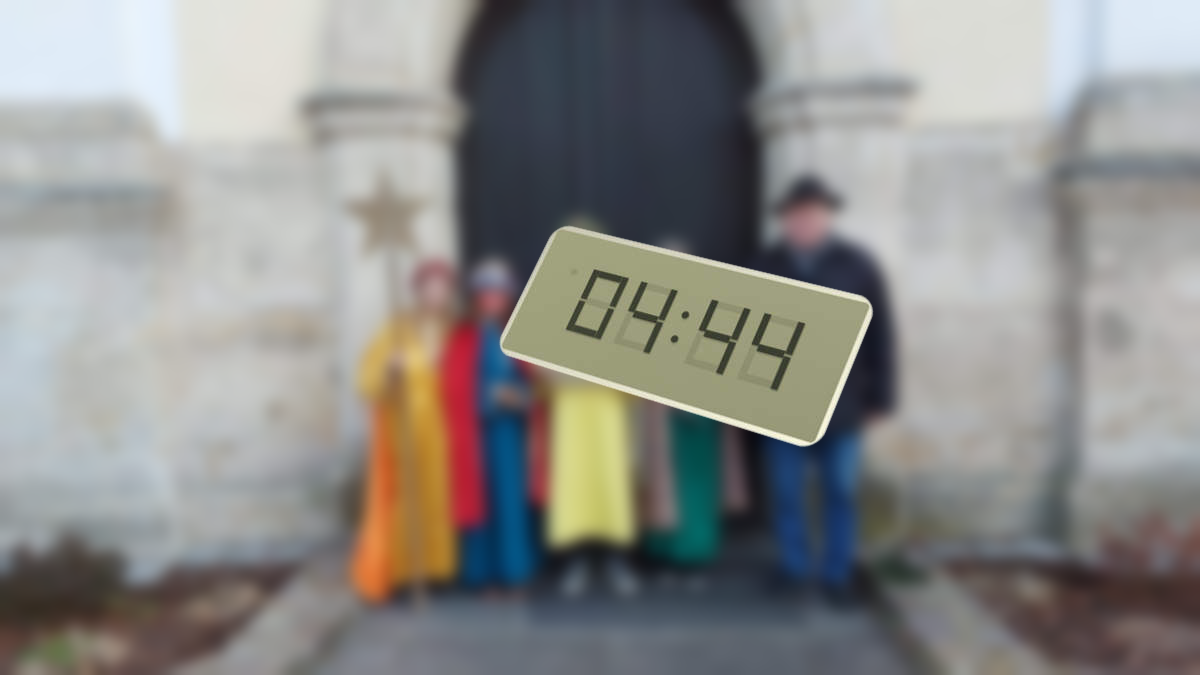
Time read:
4h44
